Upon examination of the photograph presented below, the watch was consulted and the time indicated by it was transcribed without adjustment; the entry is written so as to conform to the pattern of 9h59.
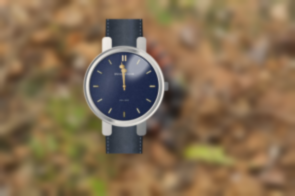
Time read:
11h59
